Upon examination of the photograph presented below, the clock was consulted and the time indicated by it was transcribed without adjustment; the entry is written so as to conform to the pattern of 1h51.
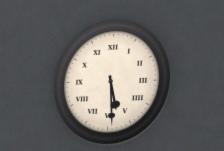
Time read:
5h29
